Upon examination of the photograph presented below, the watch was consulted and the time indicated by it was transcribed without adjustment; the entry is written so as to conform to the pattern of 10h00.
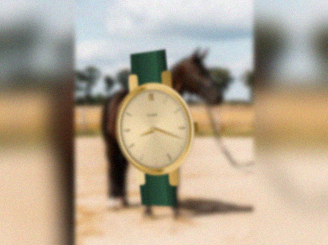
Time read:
8h18
